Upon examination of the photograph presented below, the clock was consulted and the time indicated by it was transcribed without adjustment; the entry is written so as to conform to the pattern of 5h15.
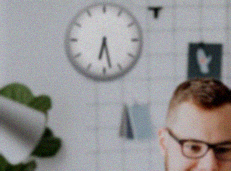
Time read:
6h28
